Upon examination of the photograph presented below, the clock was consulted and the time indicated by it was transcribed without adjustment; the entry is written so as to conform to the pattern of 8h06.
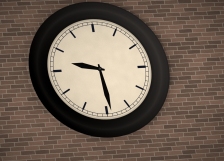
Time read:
9h29
